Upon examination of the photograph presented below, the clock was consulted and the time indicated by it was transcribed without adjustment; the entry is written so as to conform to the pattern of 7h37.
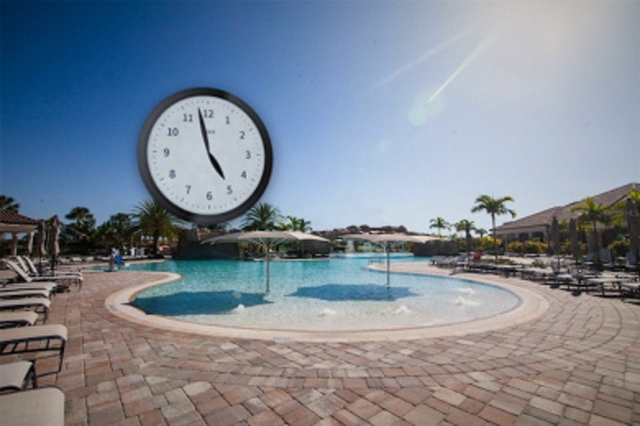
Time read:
4h58
